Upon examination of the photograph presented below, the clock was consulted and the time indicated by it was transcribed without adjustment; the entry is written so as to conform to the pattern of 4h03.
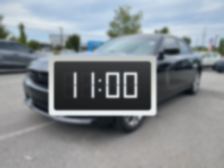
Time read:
11h00
